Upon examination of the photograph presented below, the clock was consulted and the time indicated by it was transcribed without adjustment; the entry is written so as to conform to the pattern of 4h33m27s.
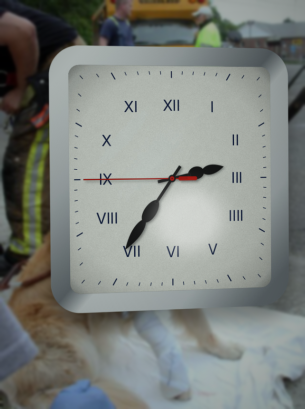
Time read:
2h35m45s
